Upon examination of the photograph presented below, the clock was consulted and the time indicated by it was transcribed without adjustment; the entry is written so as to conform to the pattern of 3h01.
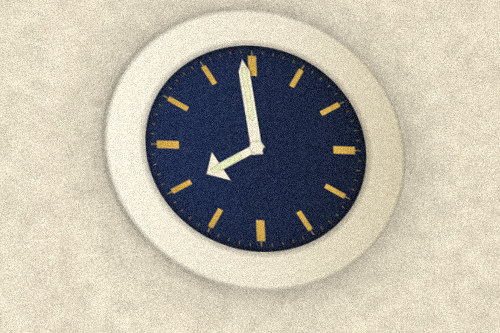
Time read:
7h59
